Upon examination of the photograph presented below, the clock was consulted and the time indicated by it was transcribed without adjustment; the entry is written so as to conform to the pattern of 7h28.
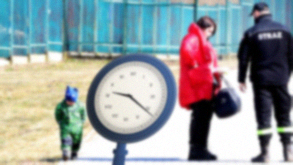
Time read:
9h21
